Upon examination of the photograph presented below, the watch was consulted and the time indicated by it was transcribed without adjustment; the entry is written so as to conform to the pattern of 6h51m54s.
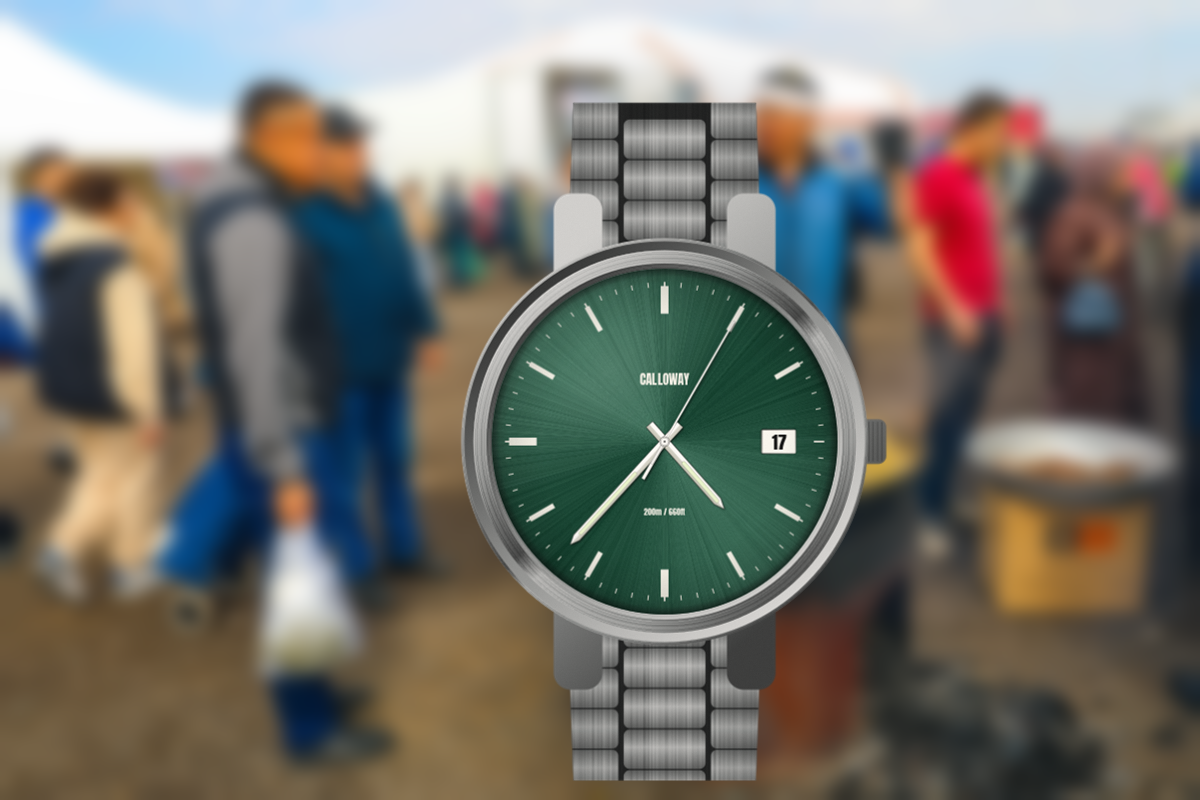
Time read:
4h37m05s
